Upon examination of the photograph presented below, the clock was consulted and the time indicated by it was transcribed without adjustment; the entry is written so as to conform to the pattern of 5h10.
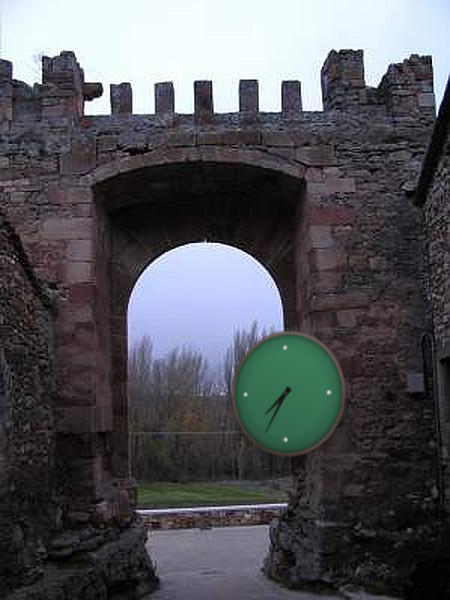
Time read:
7h35
